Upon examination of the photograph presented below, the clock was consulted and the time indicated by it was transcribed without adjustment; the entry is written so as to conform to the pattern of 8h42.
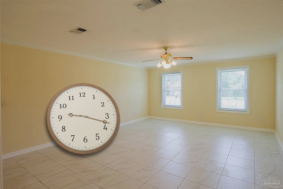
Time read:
9h18
